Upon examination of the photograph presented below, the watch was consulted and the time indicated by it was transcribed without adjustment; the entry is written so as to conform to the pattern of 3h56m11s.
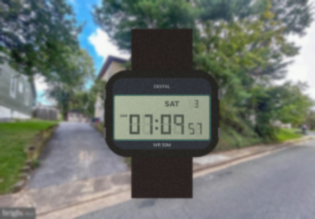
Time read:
7h09m57s
